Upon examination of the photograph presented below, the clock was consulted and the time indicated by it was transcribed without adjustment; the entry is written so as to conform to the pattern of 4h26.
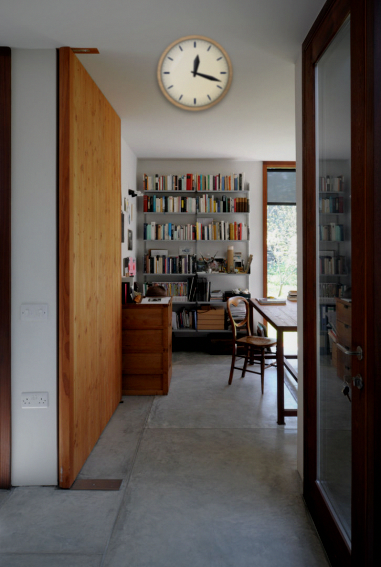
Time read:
12h18
